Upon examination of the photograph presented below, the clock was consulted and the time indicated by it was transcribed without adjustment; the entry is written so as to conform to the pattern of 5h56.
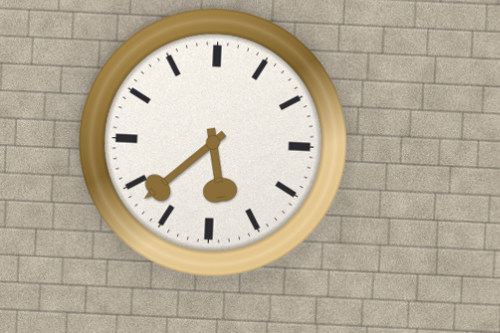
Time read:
5h38
